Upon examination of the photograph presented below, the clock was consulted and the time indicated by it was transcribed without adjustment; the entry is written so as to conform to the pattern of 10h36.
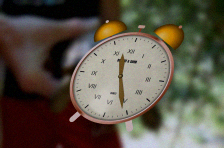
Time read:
11h26
